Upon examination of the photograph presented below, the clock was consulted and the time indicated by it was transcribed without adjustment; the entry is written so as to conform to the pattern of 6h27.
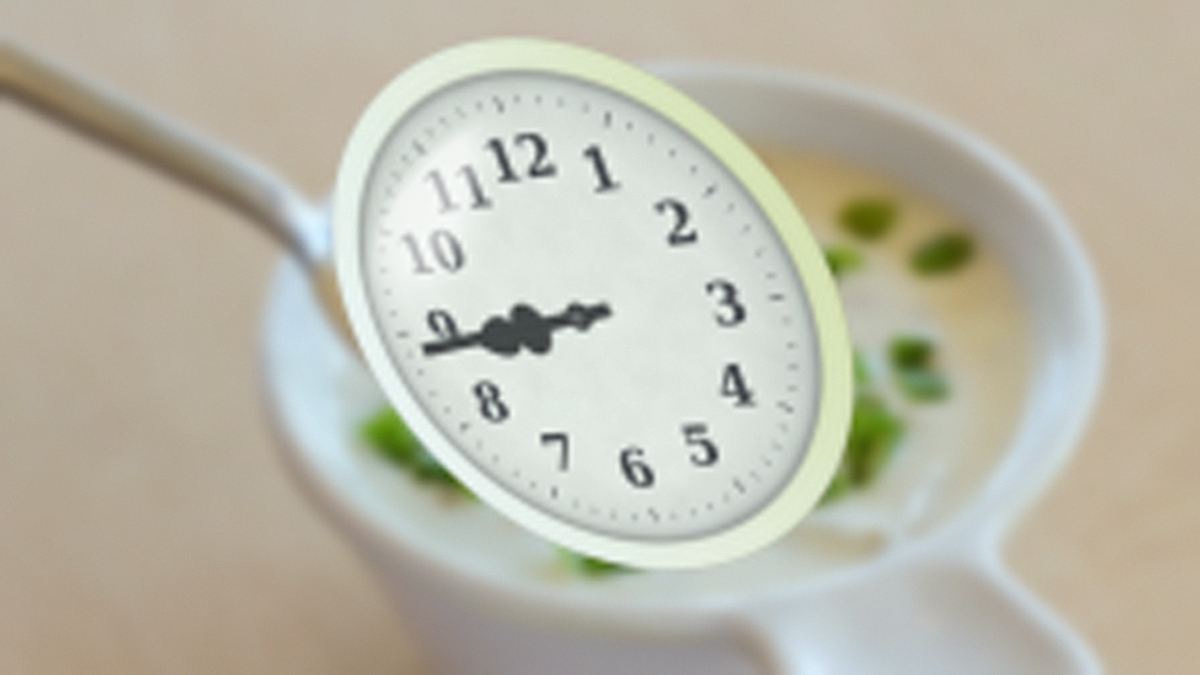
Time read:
8h44
